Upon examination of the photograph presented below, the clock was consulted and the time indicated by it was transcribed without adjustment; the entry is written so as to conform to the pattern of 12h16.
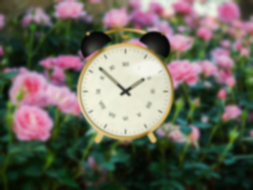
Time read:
1h52
